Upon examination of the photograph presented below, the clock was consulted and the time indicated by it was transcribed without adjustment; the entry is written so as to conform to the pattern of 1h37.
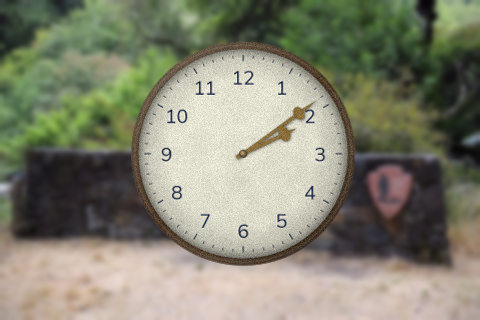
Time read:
2h09
